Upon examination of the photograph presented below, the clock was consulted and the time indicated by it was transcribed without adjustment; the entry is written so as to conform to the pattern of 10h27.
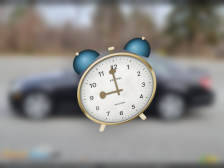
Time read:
8h59
